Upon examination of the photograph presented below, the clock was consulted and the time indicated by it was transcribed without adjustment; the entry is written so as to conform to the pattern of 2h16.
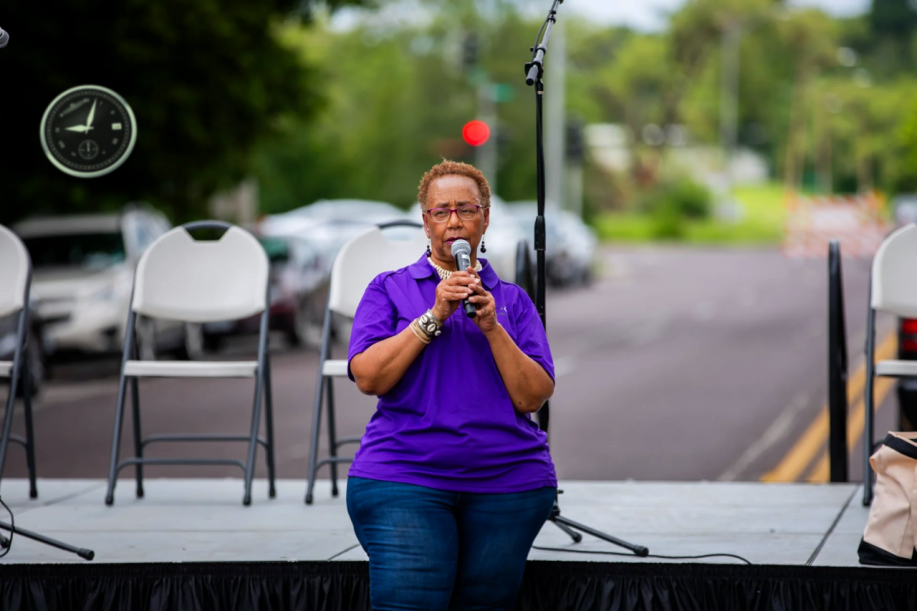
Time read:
9h03
